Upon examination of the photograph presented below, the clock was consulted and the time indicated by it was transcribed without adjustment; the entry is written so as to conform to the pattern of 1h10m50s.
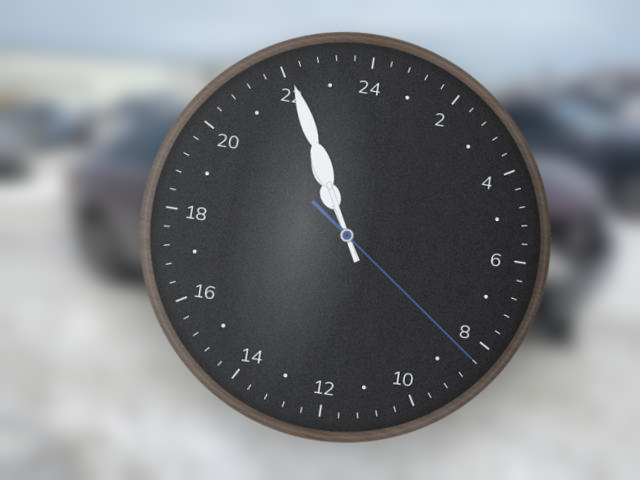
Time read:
21h55m21s
